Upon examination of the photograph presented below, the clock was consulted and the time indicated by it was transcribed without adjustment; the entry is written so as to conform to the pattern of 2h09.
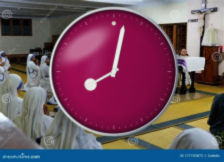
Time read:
8h02
